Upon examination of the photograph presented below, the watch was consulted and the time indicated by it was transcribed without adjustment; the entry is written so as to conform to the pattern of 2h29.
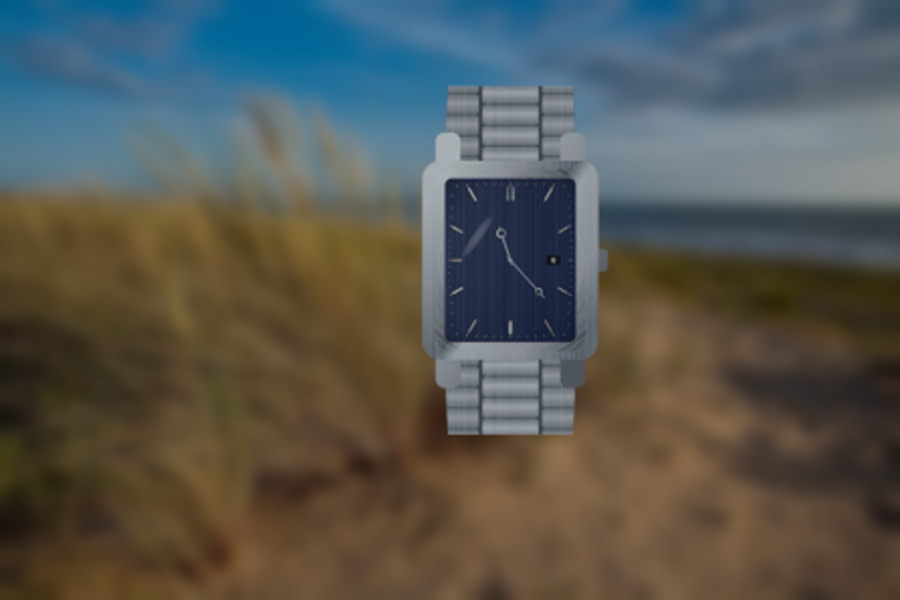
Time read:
11h23
